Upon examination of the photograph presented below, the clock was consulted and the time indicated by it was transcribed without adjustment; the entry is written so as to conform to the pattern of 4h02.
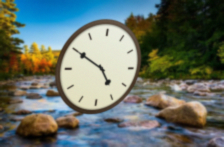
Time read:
4h50
